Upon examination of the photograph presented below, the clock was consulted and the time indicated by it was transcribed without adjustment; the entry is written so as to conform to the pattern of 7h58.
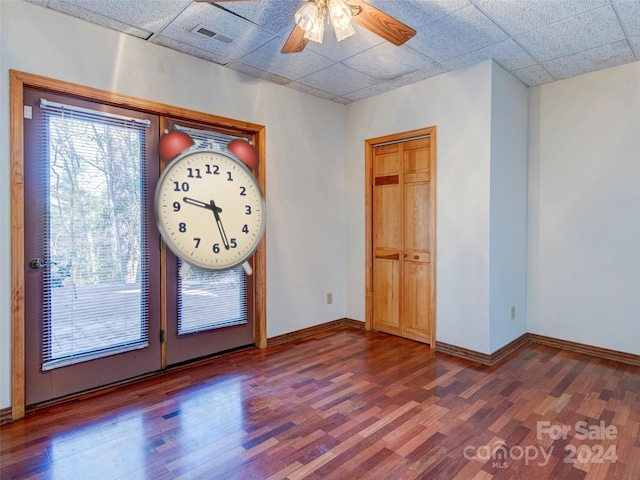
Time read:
9h27
